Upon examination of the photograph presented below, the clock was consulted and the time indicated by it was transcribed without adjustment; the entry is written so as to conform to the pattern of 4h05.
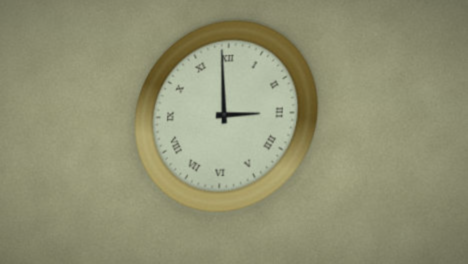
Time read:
2h59
